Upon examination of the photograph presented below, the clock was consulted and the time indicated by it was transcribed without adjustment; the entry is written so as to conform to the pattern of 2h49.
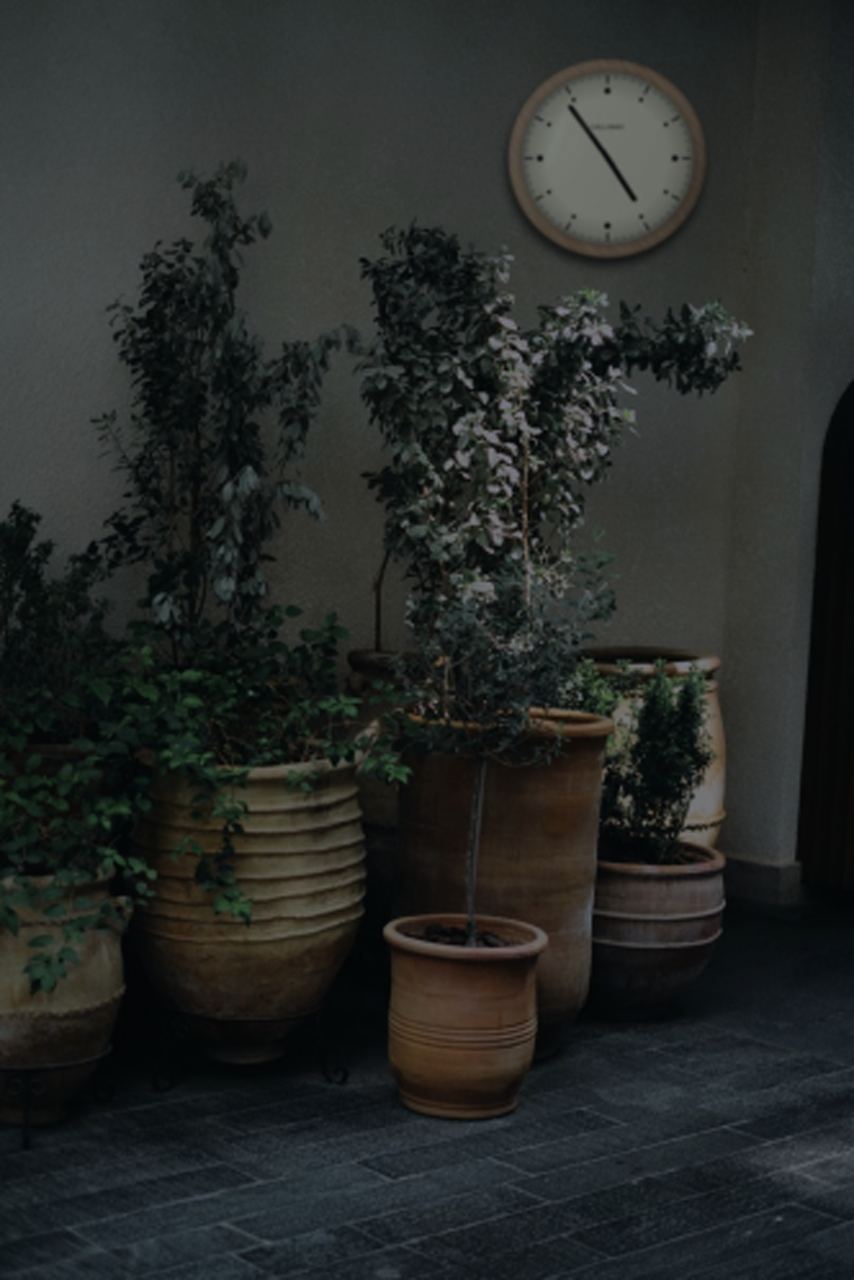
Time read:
4h54
